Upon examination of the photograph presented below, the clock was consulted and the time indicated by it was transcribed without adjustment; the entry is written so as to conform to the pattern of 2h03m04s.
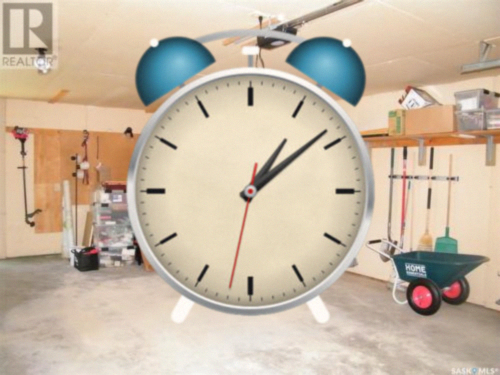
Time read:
1h08m32s
